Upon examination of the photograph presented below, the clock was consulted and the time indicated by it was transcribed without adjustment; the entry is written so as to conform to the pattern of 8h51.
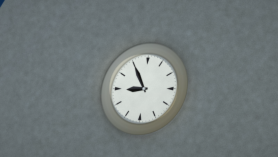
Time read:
8h55
